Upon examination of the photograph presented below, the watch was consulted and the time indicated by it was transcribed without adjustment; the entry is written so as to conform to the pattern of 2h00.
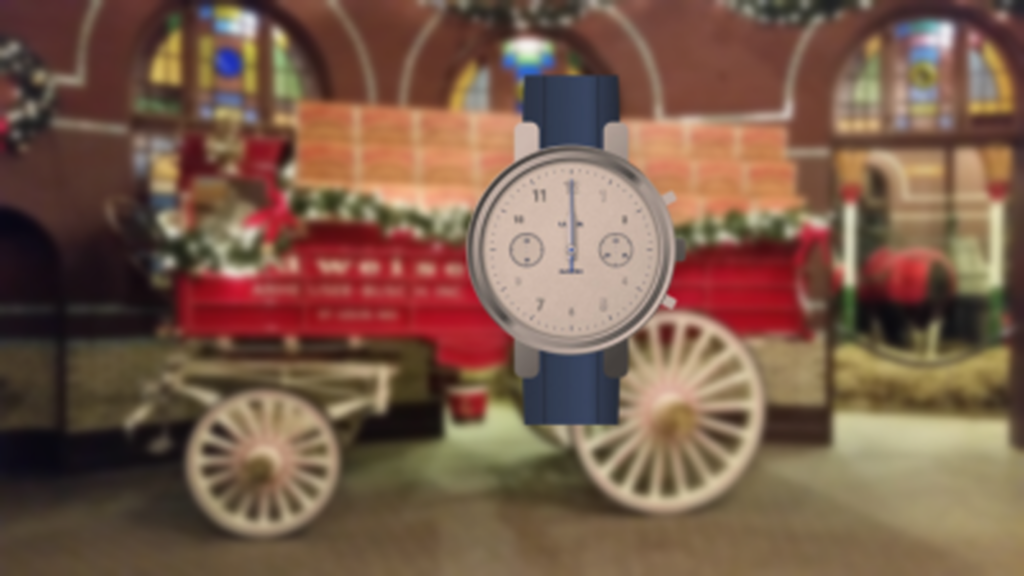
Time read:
12h00
